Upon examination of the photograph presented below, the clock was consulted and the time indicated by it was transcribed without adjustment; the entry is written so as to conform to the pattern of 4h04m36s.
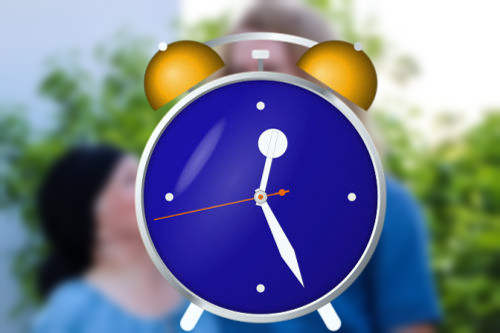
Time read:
12h25m43s
